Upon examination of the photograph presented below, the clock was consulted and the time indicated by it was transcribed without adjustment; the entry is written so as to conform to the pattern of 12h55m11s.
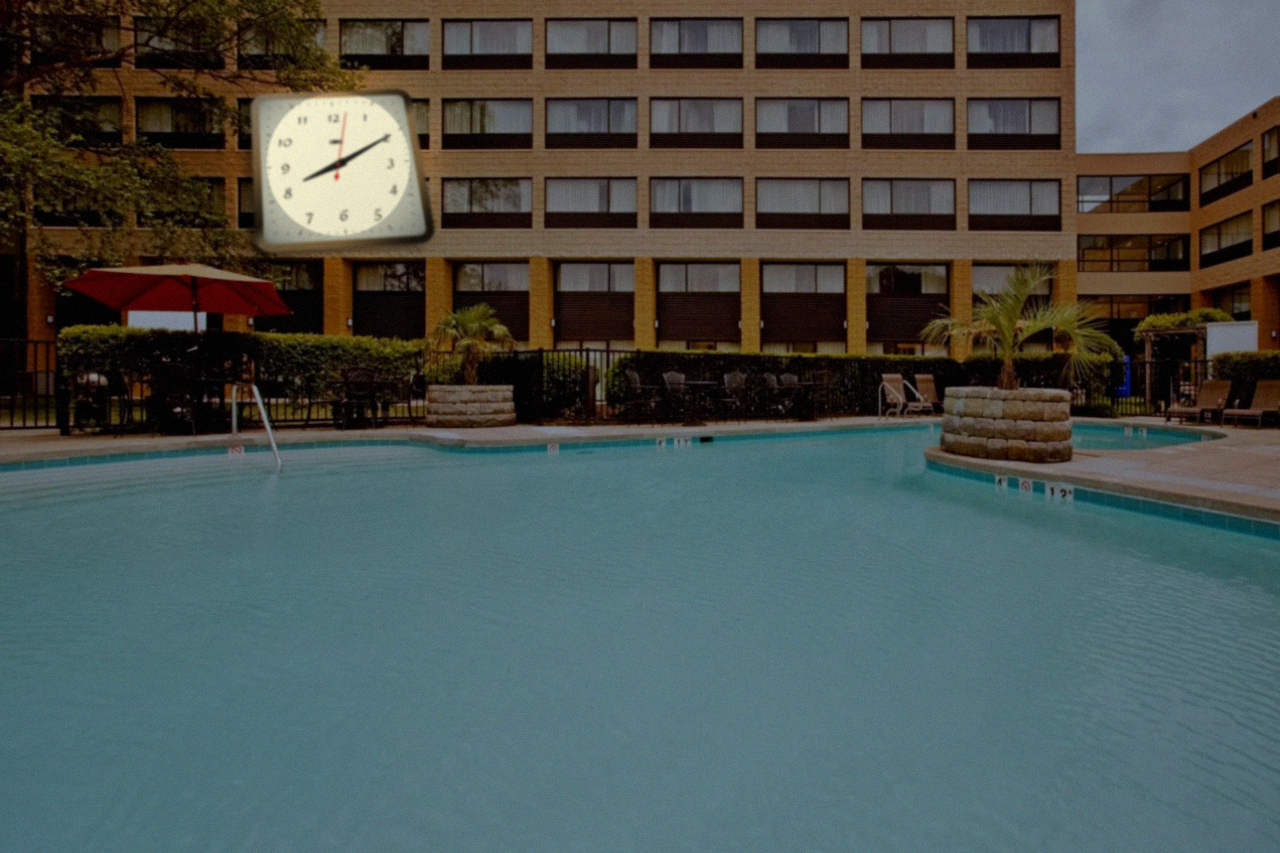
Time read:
8h10m02s
